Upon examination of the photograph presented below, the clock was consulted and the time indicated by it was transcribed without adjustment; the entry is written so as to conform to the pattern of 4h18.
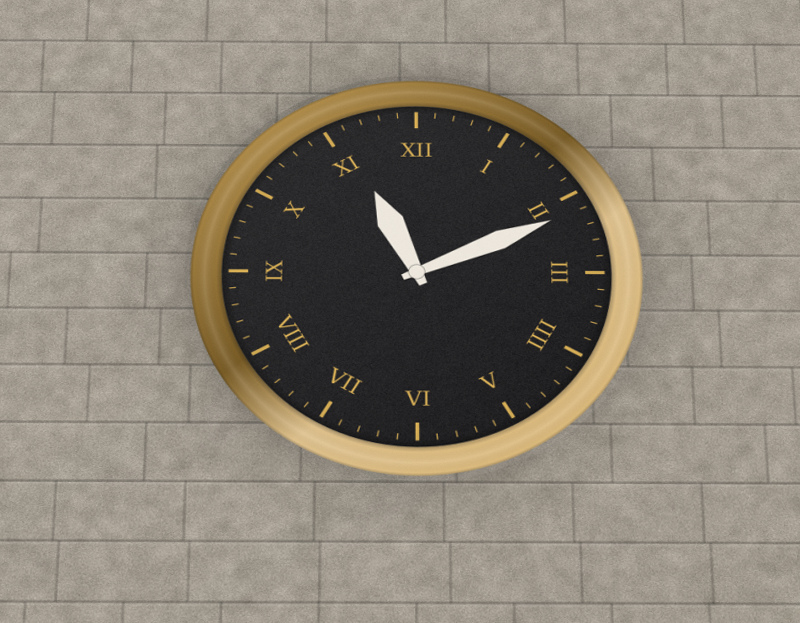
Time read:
11h11
